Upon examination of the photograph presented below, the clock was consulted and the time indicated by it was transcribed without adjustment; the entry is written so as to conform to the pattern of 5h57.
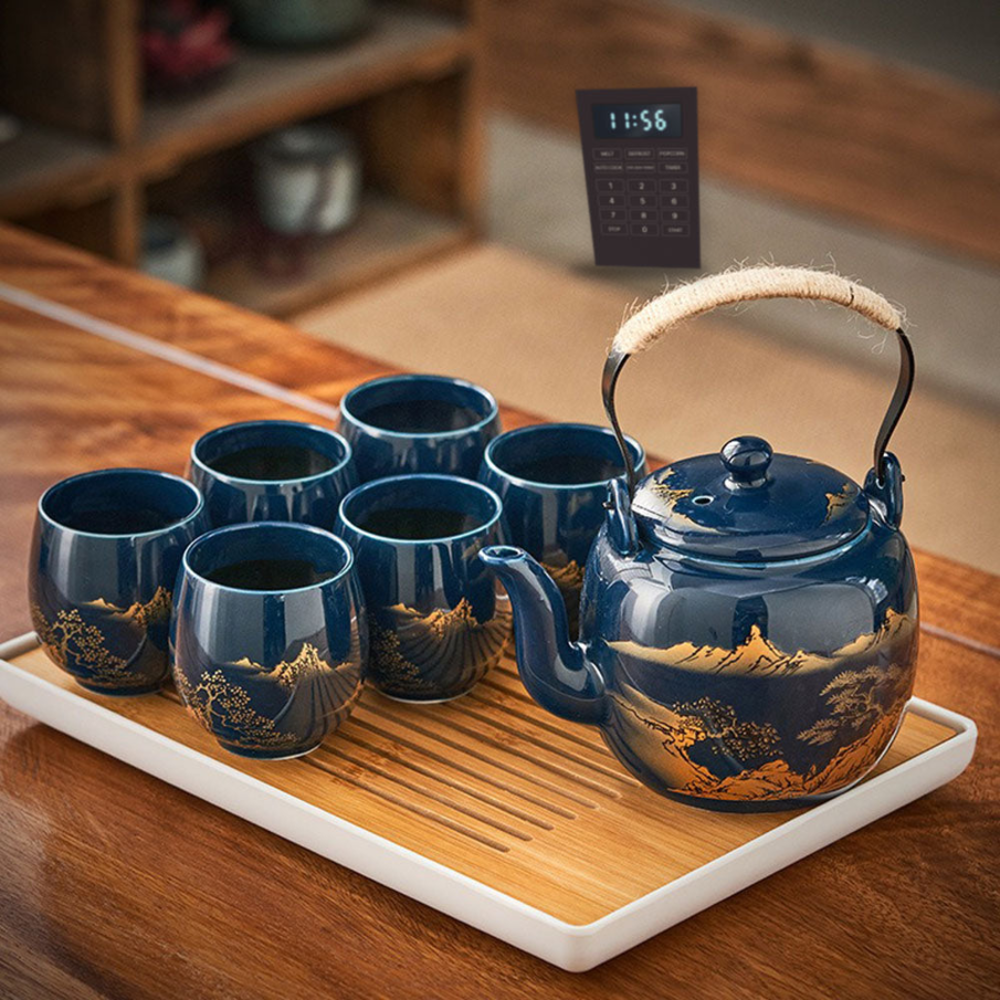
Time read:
11h56
